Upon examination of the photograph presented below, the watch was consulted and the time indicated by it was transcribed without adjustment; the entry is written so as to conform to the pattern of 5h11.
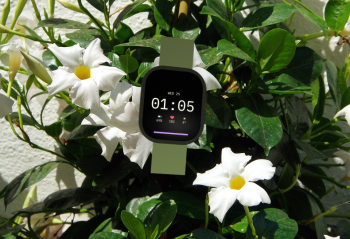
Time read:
1h05
